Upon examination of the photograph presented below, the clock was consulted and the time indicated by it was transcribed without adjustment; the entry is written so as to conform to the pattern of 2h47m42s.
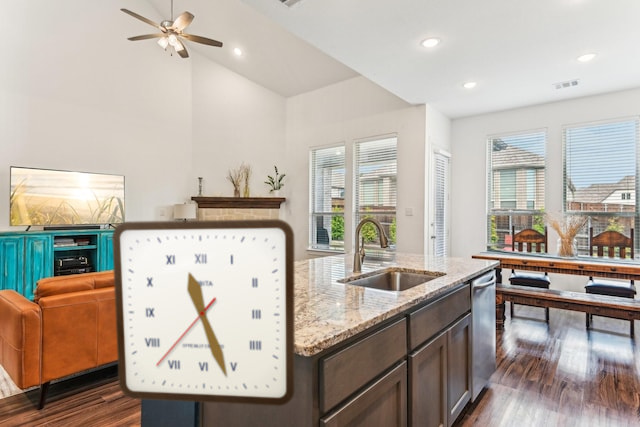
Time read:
11h26m37s
